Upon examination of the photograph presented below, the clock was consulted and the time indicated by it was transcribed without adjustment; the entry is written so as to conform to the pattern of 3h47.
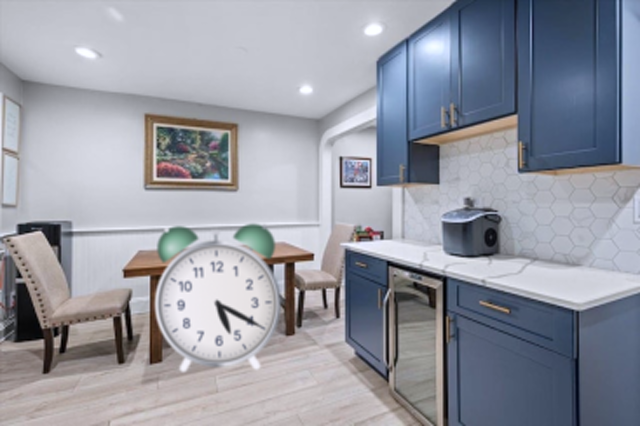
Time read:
5h20
